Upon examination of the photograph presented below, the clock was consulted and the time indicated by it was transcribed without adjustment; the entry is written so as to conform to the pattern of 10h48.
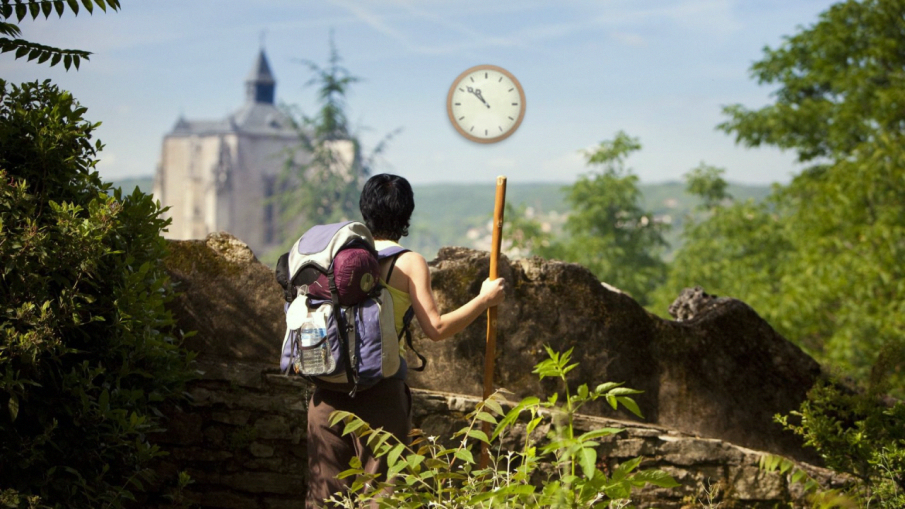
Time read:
10h52
